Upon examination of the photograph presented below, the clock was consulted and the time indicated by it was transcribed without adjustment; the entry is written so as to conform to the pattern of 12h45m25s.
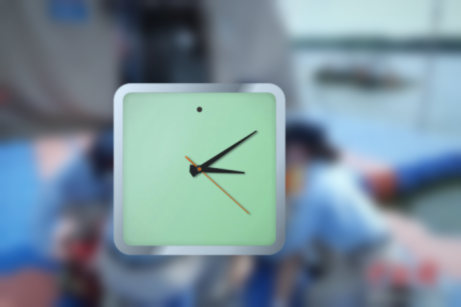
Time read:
3h09m22s
